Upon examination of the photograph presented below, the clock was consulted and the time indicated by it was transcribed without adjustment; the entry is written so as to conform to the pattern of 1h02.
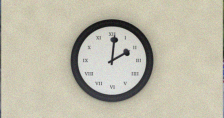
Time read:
2h01
